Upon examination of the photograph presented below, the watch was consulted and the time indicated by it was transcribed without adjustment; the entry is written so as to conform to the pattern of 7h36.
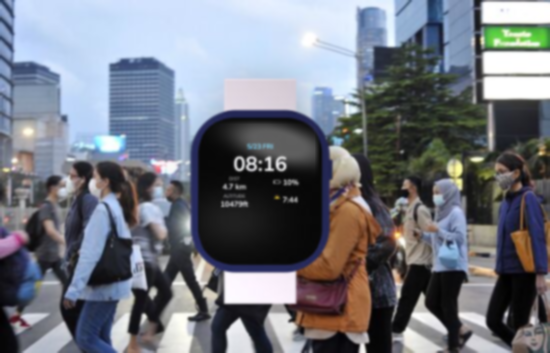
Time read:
8h16
